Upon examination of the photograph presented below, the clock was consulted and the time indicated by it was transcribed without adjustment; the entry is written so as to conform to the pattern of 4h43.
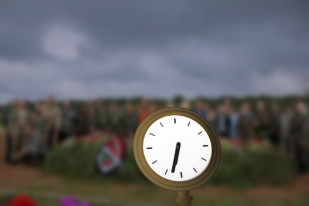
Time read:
6h33
